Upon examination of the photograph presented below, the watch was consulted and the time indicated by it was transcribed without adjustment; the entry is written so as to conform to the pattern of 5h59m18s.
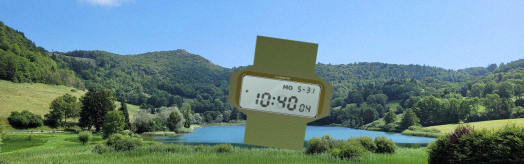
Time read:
10h40m04s
